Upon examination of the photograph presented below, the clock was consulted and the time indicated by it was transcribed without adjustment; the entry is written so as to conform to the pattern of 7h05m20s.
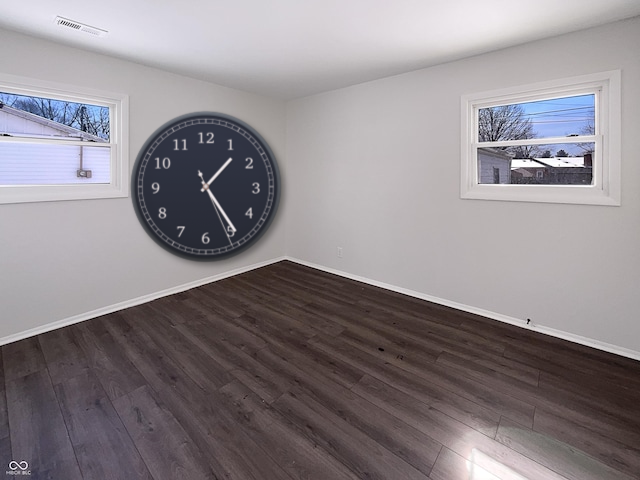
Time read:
1h24m26s
